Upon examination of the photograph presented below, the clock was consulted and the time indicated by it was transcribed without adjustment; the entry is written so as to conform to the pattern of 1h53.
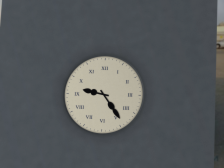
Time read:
9h24
